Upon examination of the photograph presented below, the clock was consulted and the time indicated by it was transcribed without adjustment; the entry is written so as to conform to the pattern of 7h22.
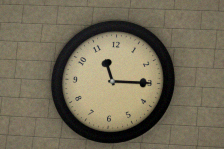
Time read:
11h15
